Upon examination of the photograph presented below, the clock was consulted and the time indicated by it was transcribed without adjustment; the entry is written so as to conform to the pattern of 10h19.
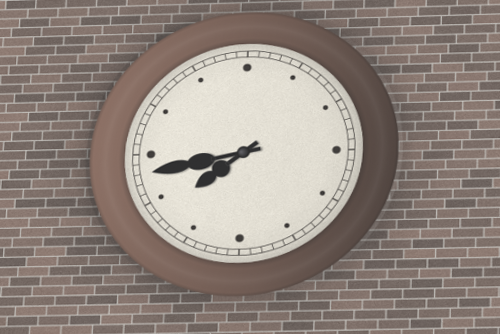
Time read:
7h43
